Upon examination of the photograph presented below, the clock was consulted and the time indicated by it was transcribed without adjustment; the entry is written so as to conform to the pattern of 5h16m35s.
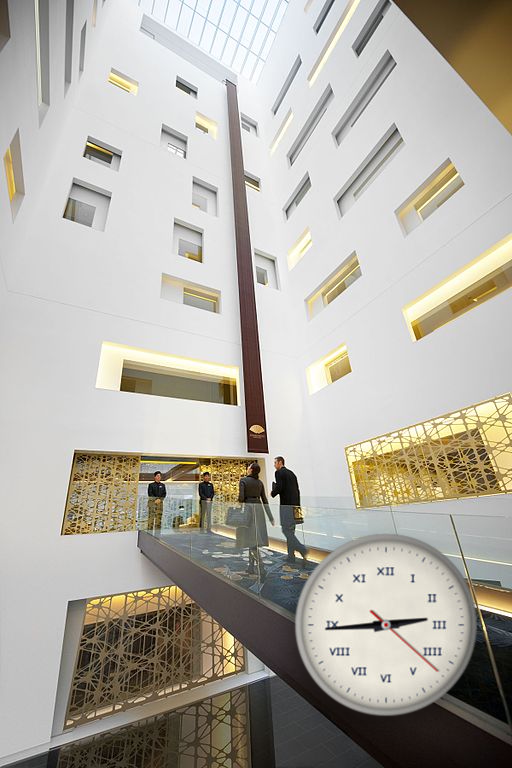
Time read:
2h44m22s
